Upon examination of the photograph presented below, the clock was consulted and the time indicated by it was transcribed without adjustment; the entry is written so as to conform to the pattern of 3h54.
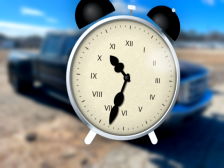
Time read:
10h33
